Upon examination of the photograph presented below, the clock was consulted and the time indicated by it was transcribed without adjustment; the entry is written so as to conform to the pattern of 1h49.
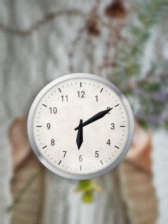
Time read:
6h10
